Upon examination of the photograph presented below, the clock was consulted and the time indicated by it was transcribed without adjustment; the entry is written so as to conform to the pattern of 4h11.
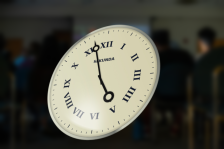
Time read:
4h57
